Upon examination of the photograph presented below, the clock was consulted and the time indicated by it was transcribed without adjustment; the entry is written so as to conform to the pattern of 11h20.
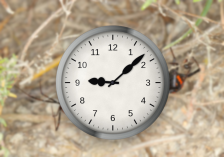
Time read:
9h08
